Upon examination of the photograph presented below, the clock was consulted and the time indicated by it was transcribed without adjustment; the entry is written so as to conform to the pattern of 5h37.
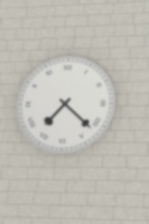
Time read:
7h22
